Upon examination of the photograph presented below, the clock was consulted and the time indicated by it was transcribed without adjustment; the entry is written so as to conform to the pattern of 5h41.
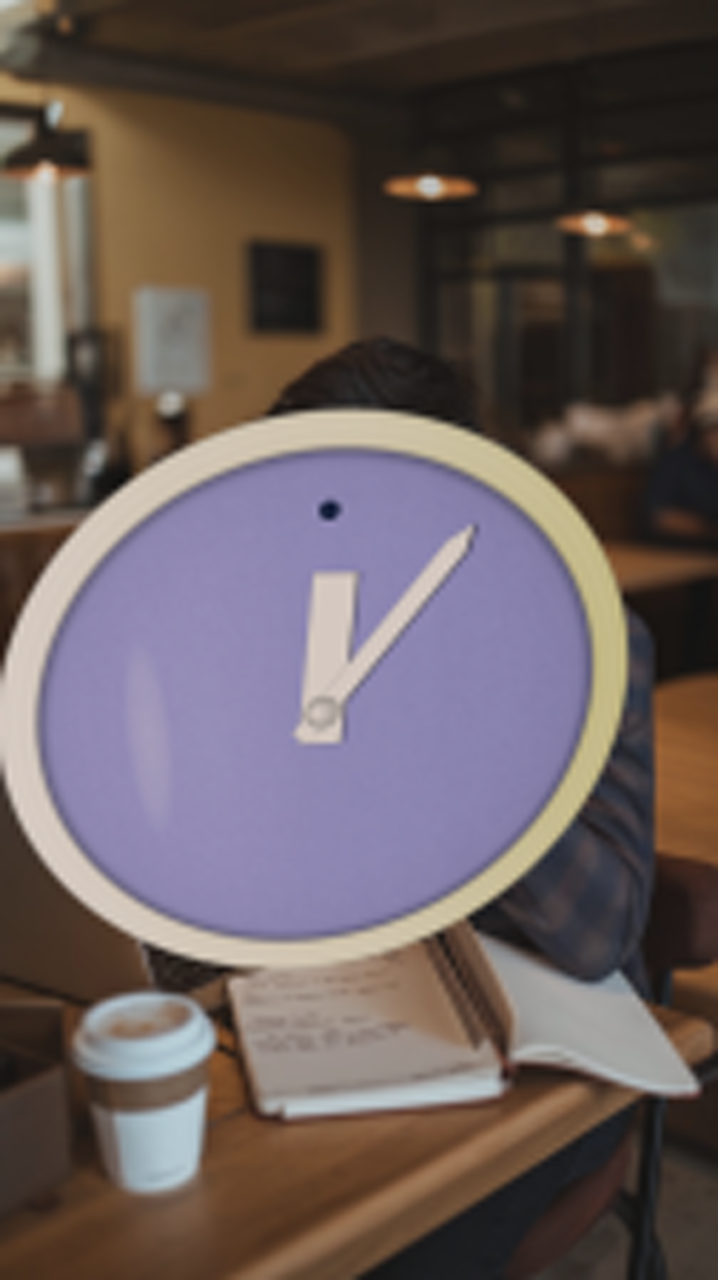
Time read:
12h06
